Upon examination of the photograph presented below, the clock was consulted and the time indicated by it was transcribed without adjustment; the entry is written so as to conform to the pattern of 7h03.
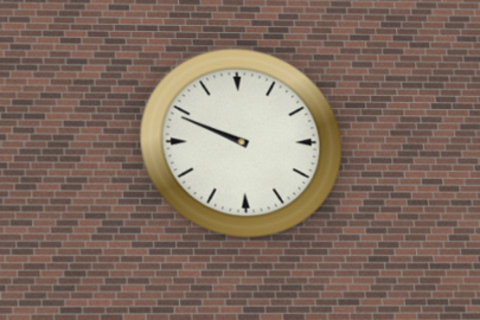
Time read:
9h49
